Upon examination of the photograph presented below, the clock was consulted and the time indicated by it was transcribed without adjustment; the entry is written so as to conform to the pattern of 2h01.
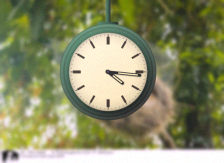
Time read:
4h16
